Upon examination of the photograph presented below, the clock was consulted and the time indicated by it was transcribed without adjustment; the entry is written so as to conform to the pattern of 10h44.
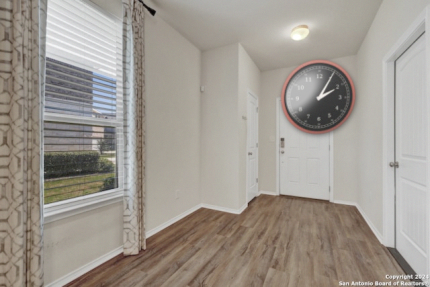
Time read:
2h05
